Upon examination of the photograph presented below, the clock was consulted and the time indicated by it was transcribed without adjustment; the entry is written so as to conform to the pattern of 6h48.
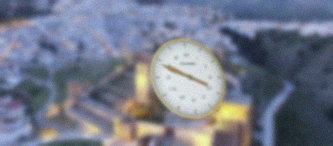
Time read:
3h49
